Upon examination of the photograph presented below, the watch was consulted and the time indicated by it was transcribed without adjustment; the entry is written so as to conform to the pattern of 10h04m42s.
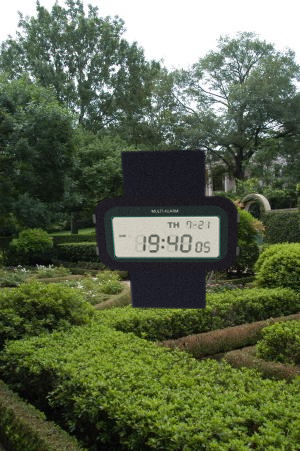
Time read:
19h40m05s
